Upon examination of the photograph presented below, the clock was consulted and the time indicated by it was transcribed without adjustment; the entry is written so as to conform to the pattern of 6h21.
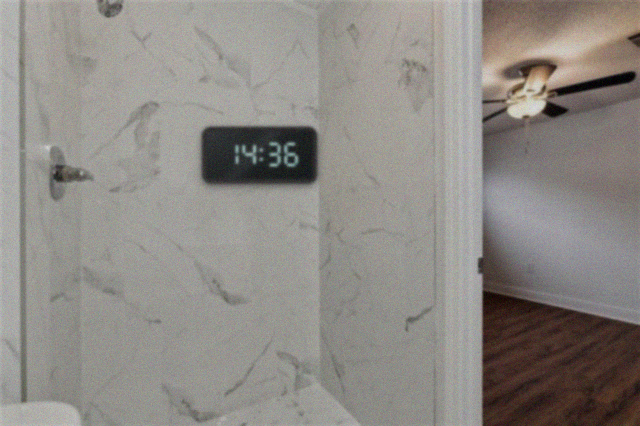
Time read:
14h36
